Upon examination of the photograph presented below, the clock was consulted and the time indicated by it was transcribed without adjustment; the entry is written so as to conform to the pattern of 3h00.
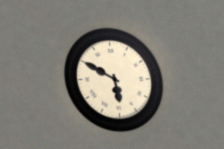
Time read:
5h50
